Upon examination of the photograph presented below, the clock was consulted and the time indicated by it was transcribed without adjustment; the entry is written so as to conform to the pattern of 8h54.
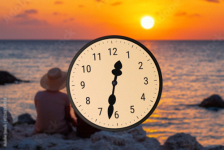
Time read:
12h32
